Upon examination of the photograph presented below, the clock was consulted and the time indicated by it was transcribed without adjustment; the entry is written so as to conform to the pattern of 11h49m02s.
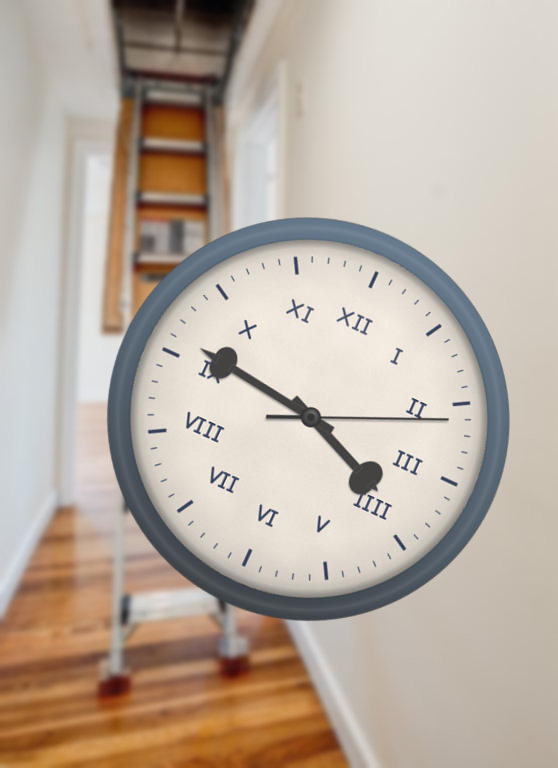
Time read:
3h46m11s
